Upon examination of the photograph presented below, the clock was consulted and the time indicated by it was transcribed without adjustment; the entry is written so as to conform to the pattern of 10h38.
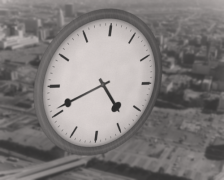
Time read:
4h41
